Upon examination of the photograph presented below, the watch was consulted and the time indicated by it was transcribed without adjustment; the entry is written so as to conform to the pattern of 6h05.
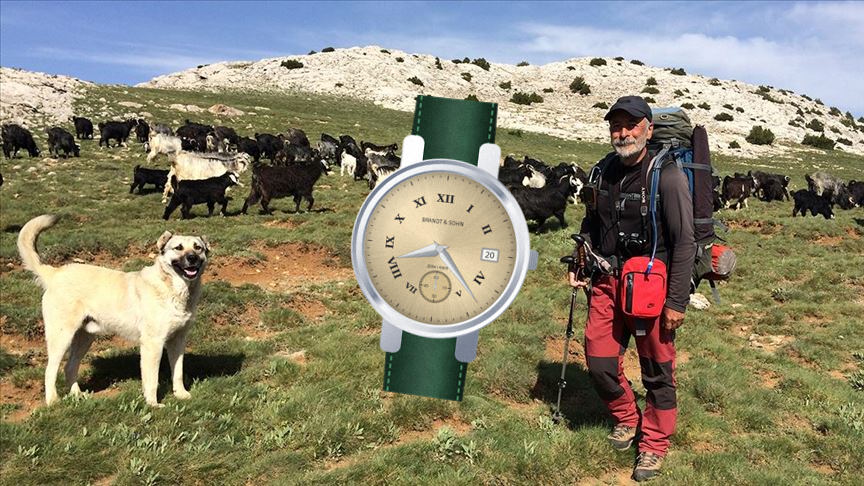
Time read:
8h23
